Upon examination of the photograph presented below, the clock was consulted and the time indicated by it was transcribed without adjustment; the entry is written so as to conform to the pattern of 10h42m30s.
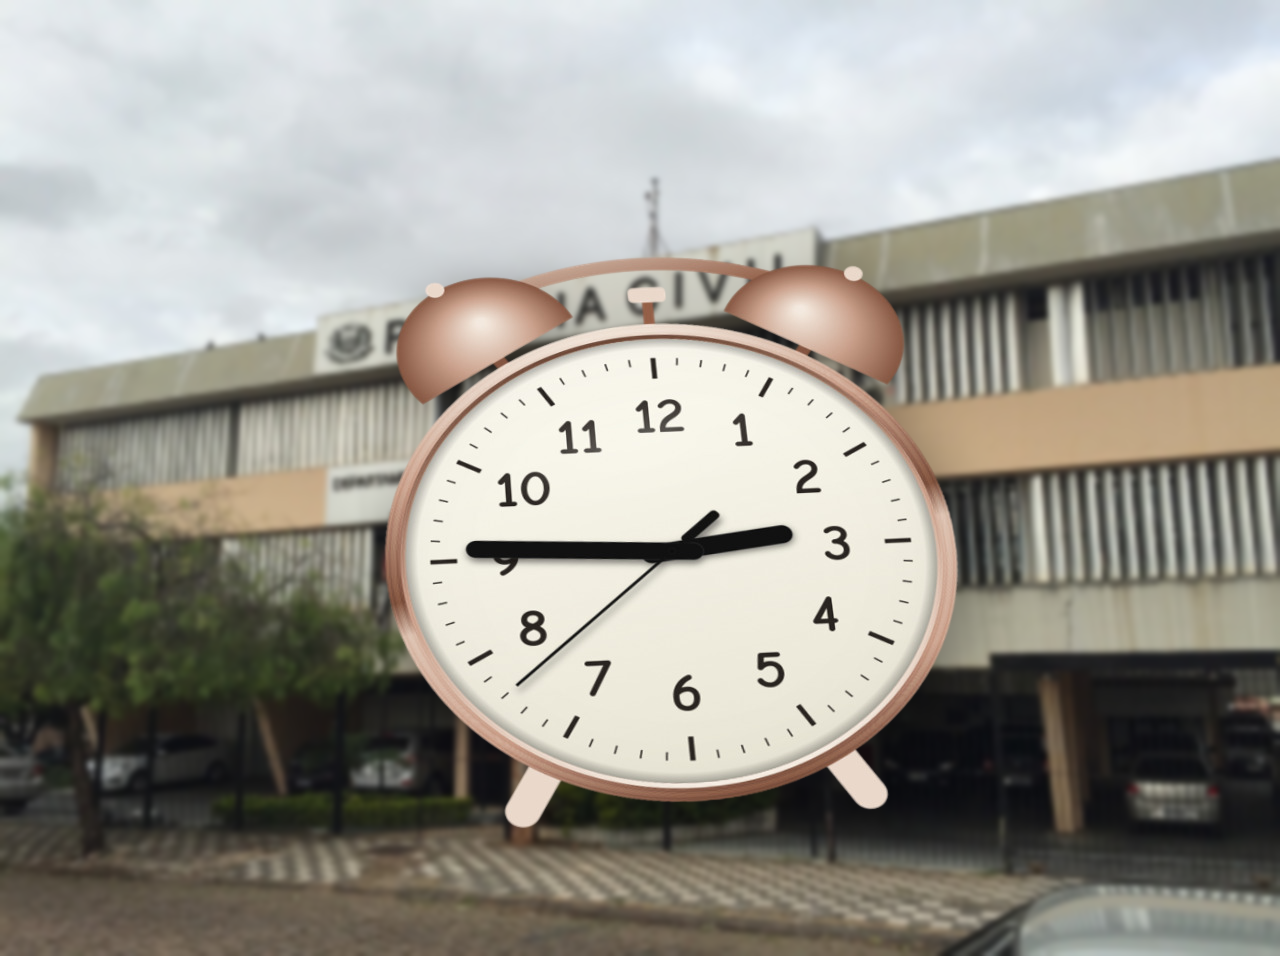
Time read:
2h45m38s
